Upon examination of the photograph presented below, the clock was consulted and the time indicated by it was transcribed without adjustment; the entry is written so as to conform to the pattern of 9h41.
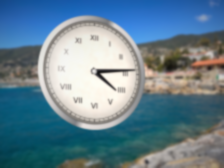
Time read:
4h14
